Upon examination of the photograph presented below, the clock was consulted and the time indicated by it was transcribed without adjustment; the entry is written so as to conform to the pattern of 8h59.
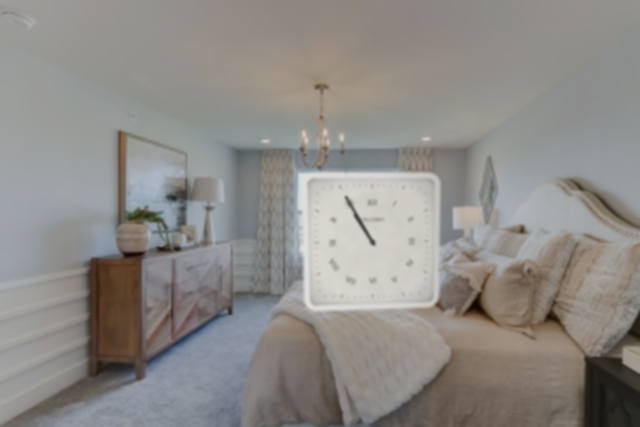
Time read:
10h55
